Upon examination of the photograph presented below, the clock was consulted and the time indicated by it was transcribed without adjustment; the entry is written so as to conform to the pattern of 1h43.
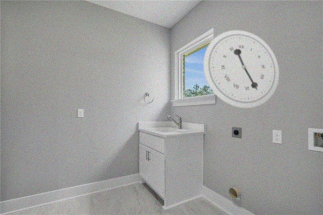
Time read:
11h26
